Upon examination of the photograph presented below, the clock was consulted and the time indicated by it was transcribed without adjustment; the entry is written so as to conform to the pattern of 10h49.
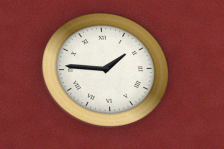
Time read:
1h46
